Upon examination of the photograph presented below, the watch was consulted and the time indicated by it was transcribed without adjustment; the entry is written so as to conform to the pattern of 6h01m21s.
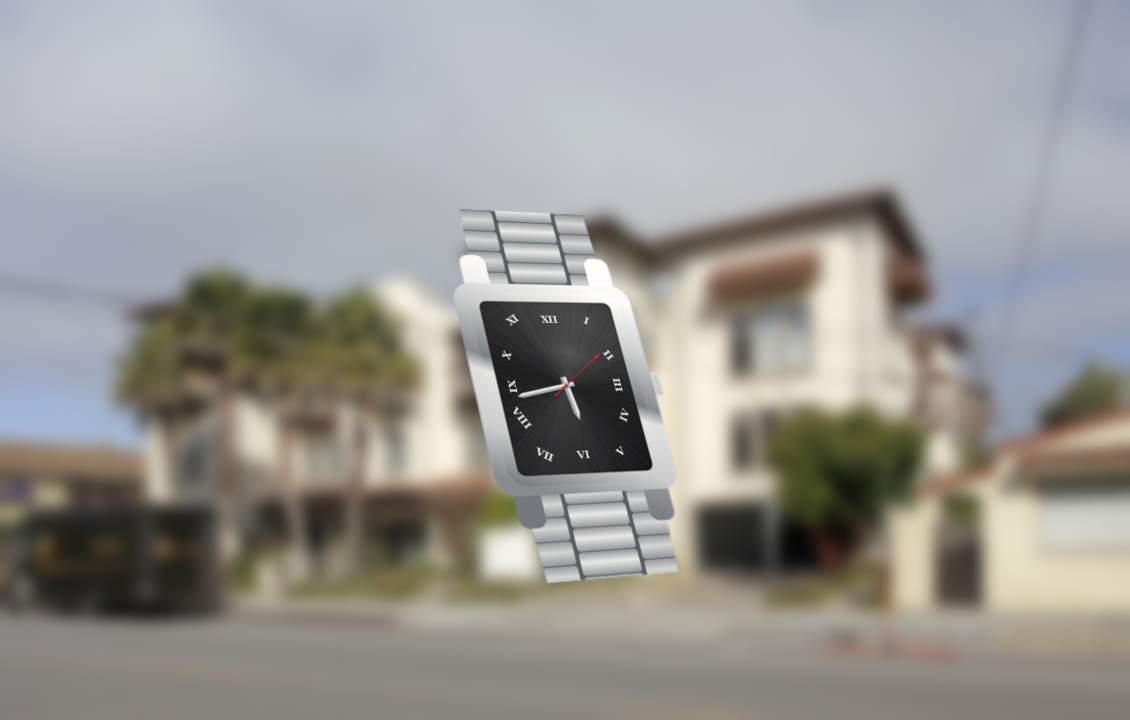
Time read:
5h43m09s
